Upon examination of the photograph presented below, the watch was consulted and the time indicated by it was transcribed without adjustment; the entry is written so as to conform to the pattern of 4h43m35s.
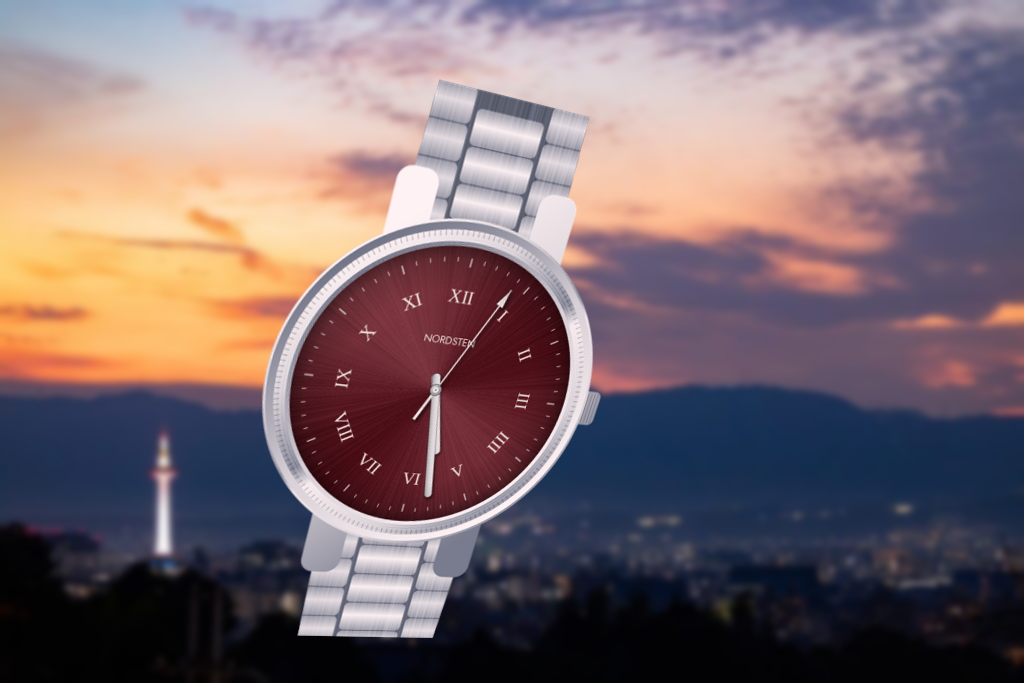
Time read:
5h28m04s
